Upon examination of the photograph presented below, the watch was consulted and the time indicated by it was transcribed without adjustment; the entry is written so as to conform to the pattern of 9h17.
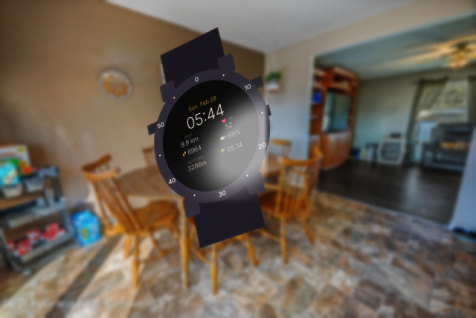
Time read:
5h44
